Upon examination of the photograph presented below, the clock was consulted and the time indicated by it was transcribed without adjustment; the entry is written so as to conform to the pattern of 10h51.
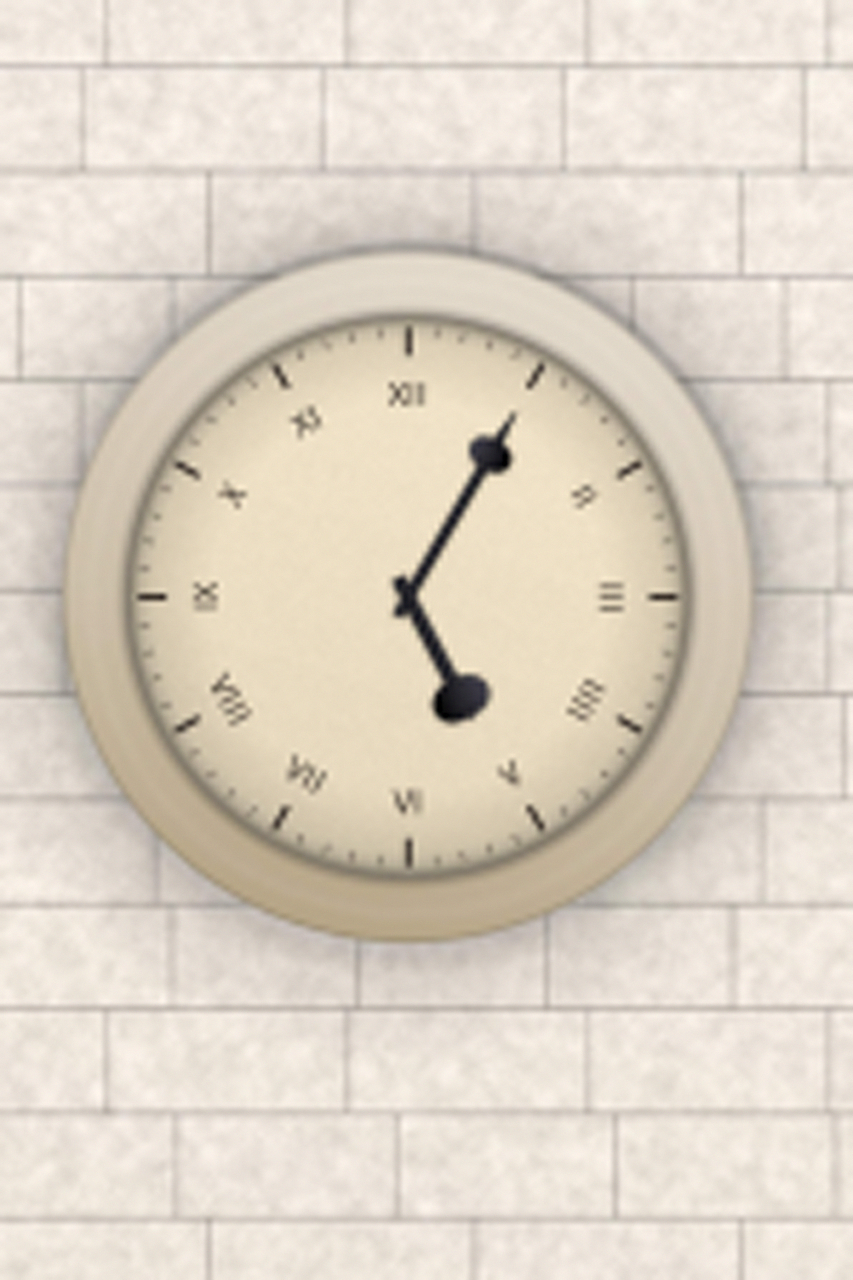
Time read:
5h05
